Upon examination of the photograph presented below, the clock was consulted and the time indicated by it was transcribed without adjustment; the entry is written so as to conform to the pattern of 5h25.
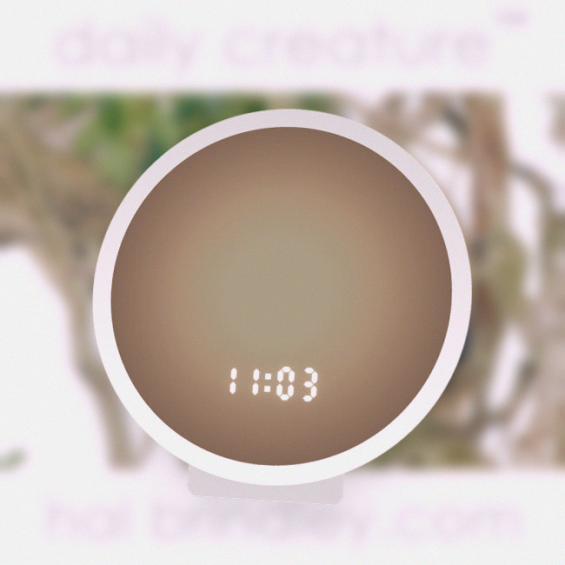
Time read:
11h03
